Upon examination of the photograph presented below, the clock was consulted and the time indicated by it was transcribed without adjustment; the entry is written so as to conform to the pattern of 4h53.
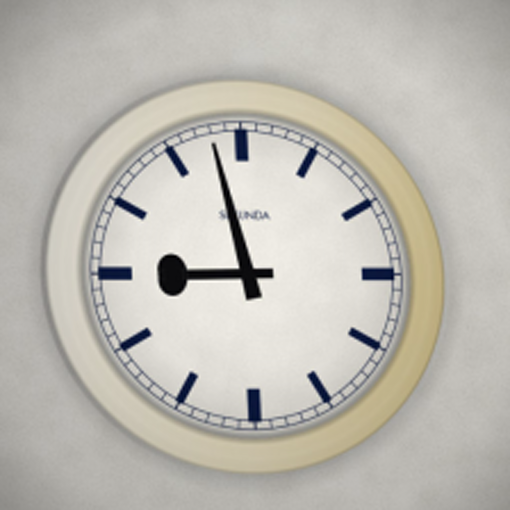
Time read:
8h58
